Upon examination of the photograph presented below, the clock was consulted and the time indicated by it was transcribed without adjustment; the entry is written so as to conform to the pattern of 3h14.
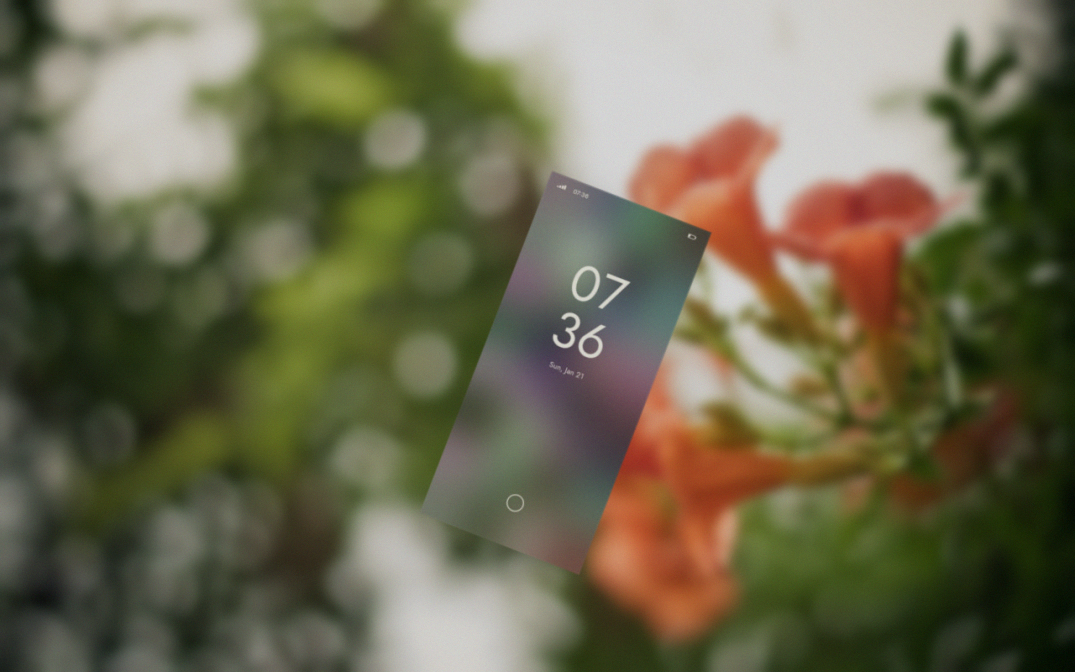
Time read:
7h36
